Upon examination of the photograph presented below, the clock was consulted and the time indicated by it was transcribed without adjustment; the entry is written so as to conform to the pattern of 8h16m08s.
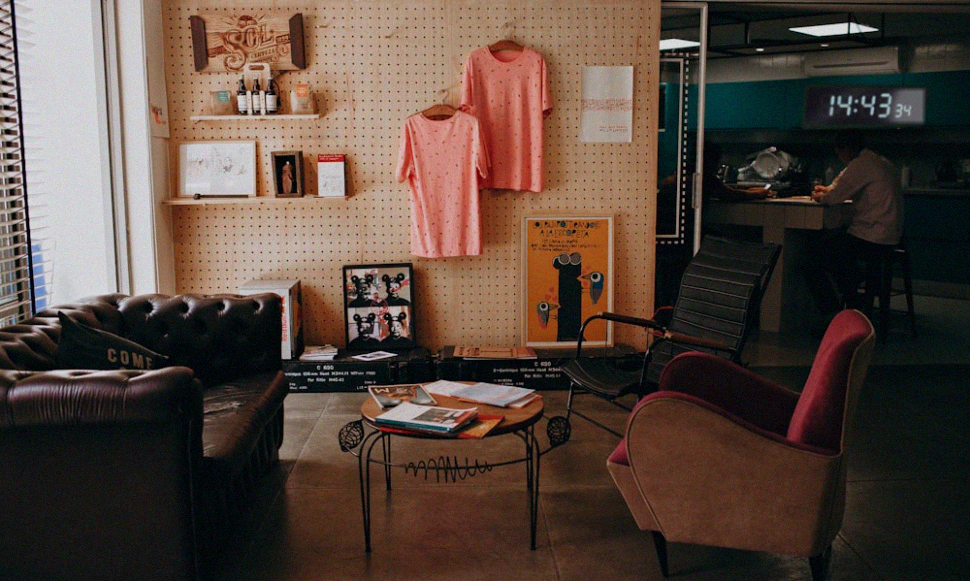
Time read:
14h43m34s
